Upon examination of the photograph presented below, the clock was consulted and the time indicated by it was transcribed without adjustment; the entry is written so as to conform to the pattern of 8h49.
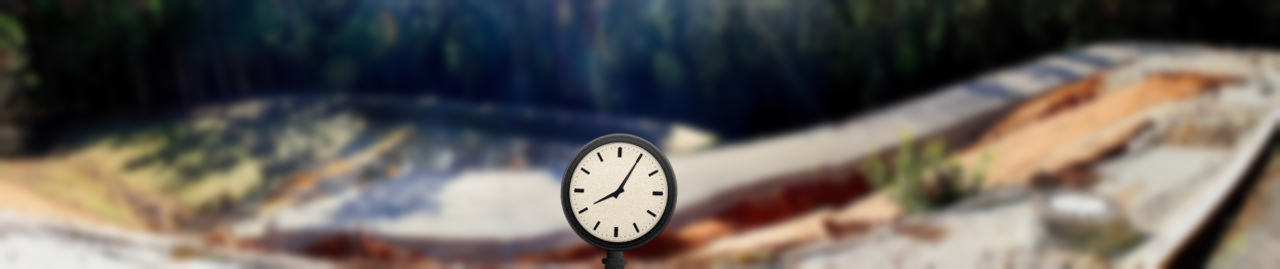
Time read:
8h05
